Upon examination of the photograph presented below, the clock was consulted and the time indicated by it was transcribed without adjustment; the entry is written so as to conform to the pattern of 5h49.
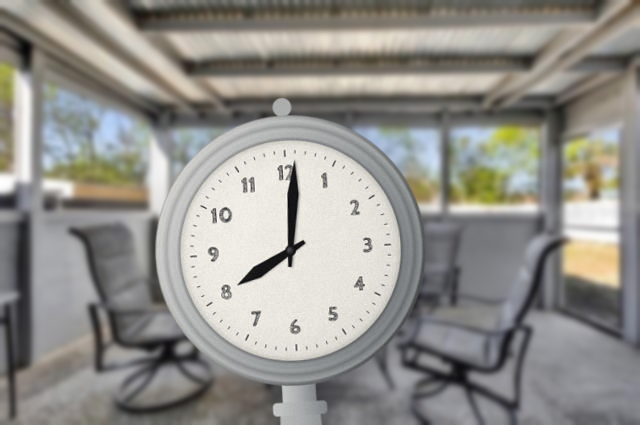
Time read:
8h01
